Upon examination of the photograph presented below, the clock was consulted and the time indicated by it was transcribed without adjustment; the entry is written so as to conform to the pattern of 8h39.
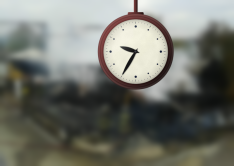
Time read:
9h35
